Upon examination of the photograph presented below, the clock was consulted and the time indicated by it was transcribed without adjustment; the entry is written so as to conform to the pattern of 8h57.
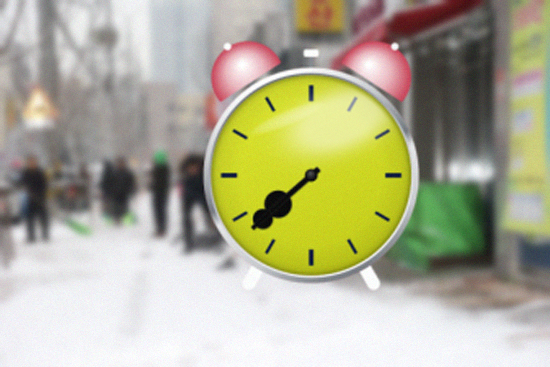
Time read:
7h38
